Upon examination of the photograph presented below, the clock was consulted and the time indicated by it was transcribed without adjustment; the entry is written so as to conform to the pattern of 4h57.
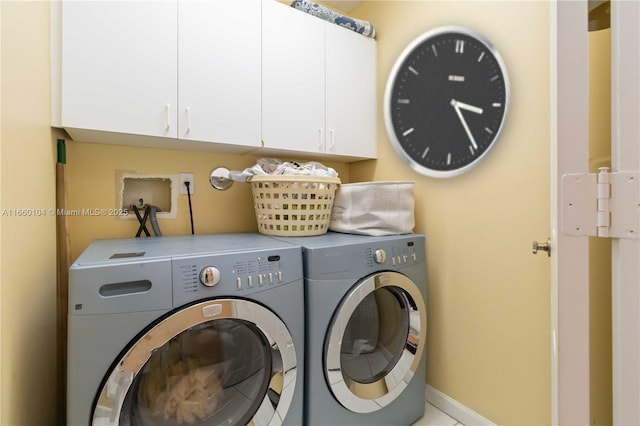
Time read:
3h24
